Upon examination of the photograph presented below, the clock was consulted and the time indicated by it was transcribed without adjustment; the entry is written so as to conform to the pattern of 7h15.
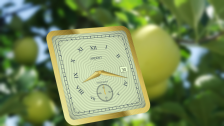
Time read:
8h18
